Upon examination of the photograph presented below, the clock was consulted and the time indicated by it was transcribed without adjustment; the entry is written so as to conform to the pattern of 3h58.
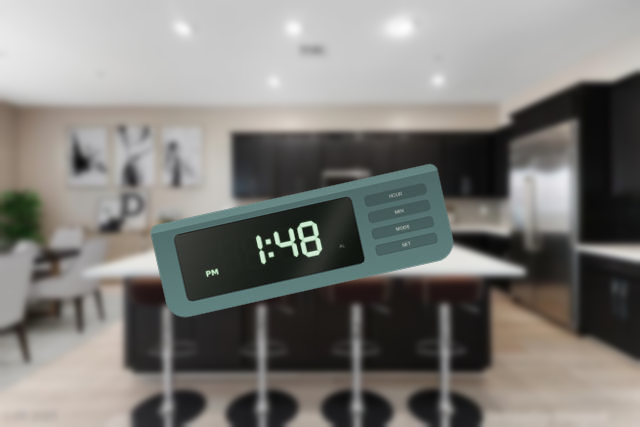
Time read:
1h48
